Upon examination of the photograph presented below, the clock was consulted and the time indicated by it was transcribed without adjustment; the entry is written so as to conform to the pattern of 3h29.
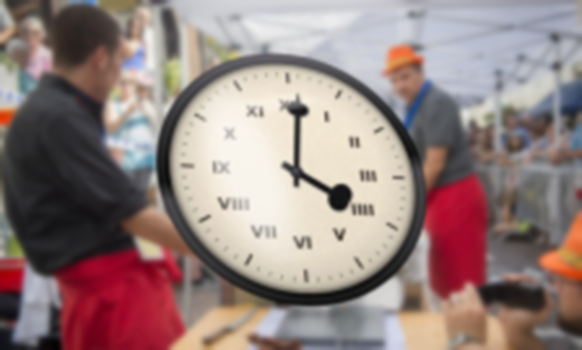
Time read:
4h01
